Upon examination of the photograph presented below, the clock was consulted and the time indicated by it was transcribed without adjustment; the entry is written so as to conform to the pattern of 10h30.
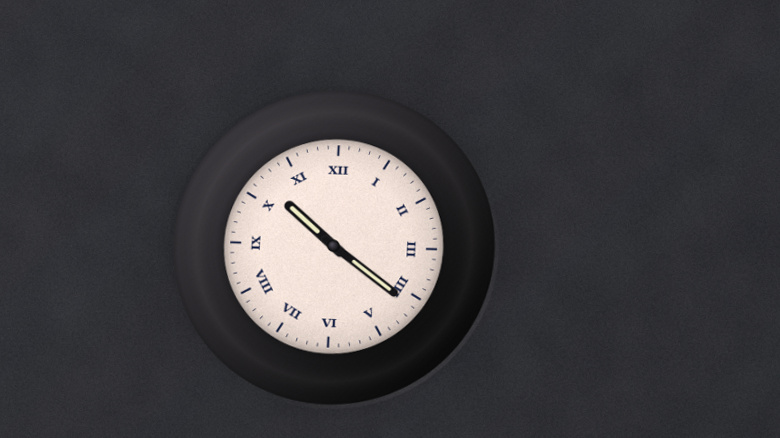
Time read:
10h21
